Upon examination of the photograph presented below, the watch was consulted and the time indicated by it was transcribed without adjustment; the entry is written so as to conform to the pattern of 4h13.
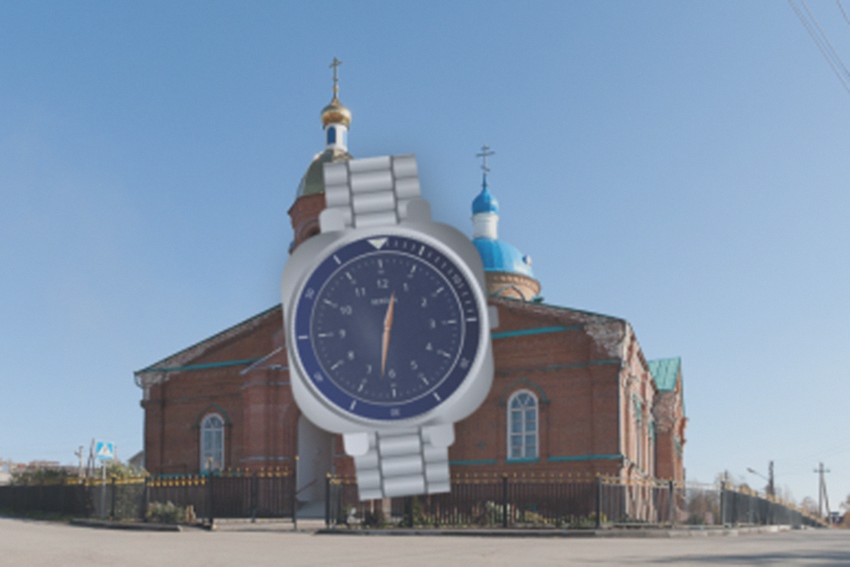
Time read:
12h32
